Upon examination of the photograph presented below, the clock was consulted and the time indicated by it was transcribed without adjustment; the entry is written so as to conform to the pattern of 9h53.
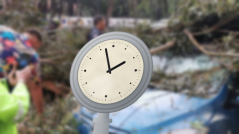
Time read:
1h57
